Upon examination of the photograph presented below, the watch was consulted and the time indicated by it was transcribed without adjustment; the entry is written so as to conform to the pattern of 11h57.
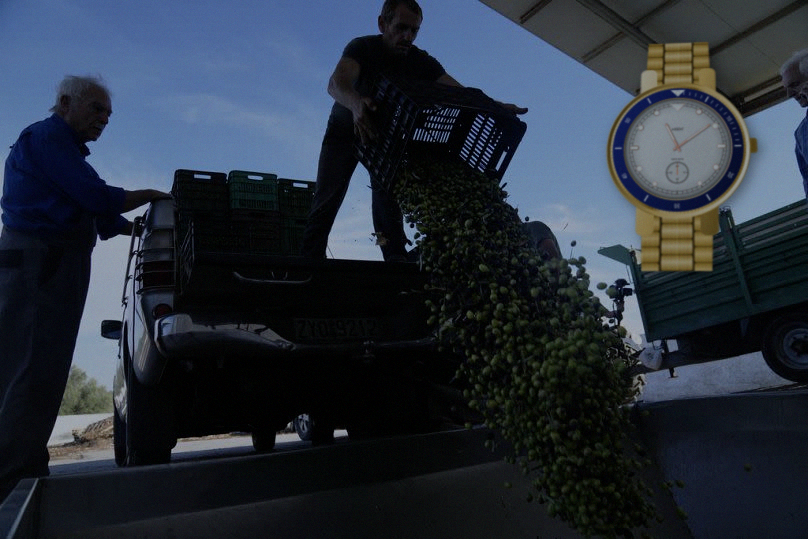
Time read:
11h09
